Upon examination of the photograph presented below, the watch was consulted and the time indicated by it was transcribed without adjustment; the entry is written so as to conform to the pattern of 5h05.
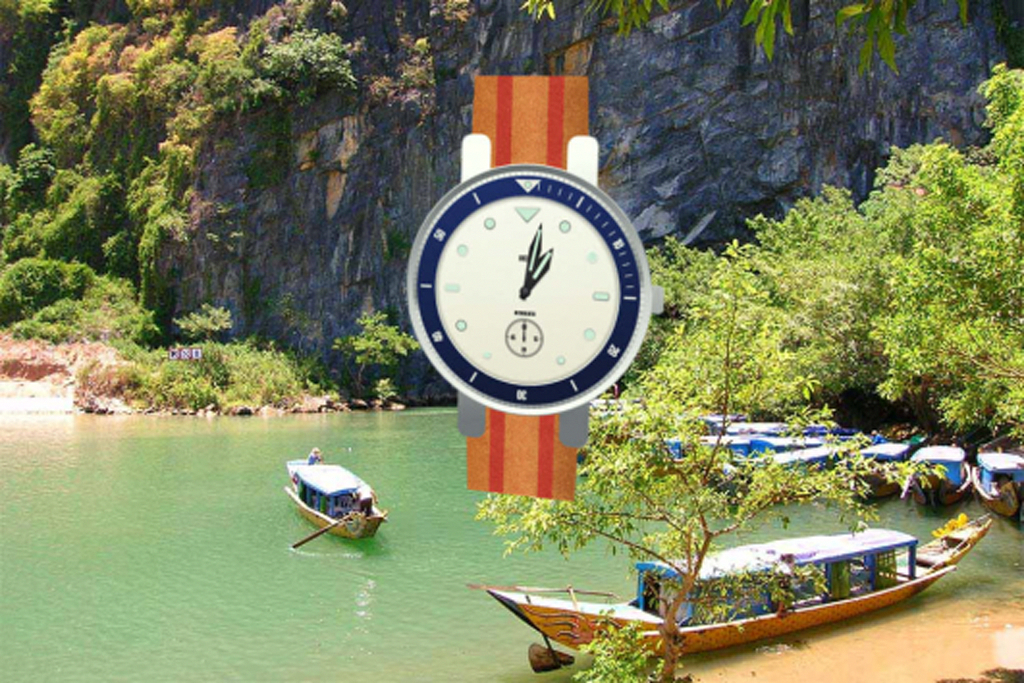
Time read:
1h02
